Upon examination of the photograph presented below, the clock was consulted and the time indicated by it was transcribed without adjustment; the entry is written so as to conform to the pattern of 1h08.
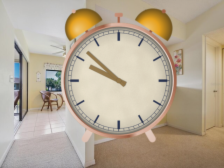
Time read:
9h52
